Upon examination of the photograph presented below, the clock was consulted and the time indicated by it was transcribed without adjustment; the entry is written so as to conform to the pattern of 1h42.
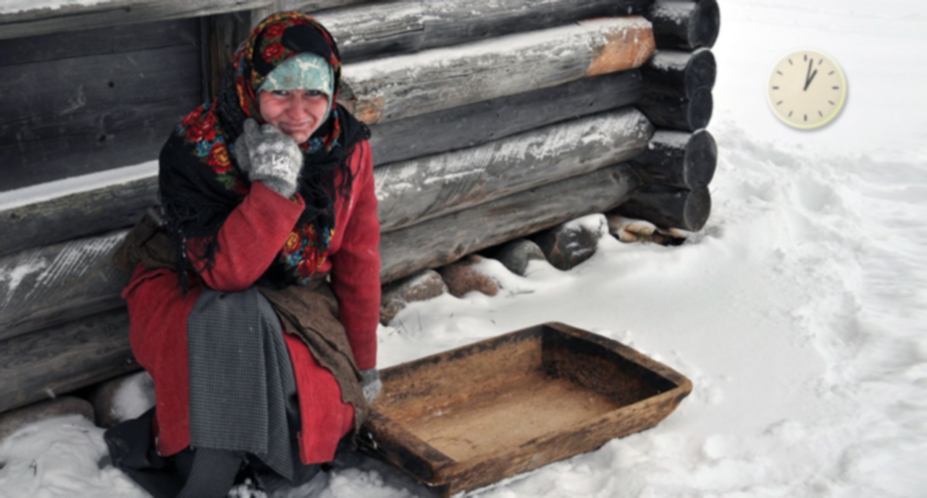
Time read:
1h02
